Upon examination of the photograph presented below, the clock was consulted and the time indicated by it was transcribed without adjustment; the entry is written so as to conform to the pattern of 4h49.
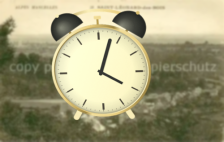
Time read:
4h03
